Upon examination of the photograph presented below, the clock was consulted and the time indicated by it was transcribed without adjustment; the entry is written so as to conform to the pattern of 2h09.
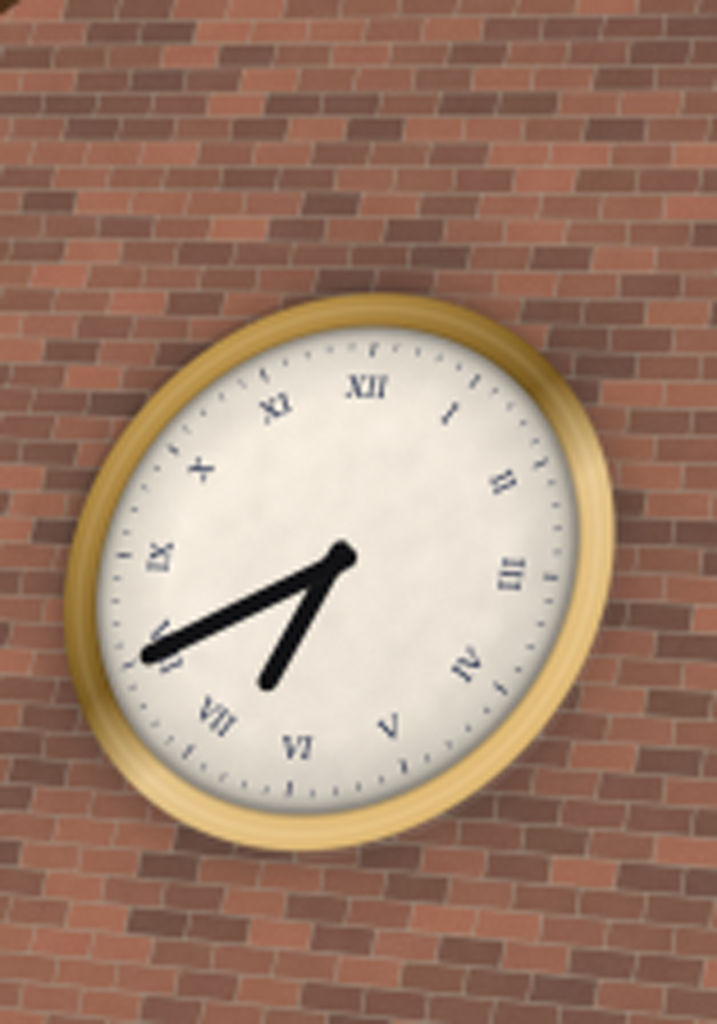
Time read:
6h40
